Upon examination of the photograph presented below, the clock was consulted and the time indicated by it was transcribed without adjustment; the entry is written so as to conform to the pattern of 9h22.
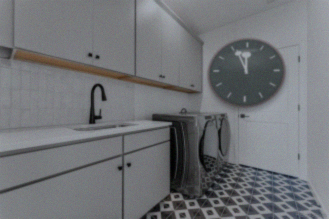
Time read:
11h56
